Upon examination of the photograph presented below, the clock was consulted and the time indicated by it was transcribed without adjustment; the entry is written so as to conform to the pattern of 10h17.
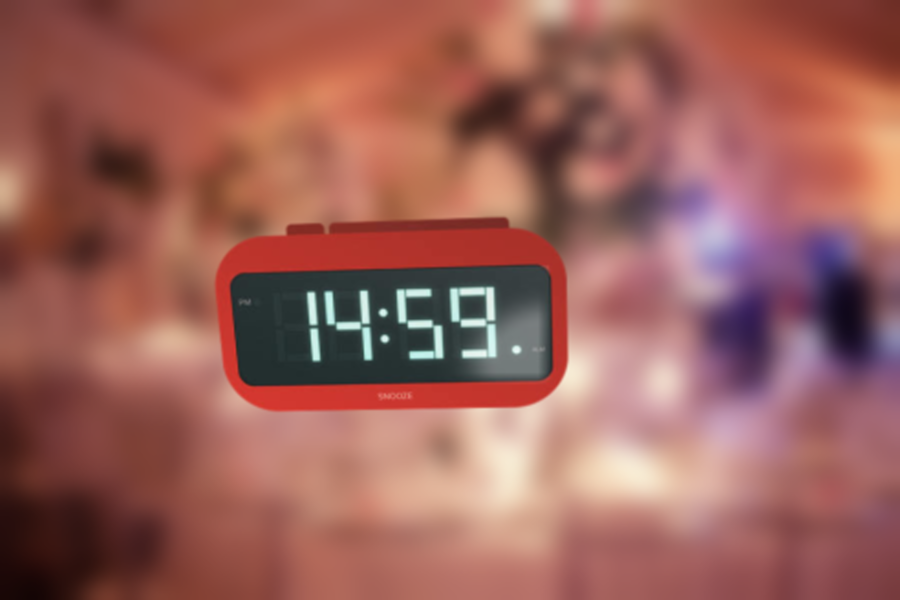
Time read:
14h59
